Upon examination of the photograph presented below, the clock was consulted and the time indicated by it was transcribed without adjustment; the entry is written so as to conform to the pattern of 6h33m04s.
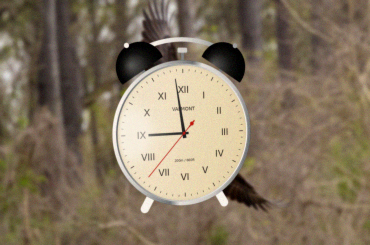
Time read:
8h58m37s
